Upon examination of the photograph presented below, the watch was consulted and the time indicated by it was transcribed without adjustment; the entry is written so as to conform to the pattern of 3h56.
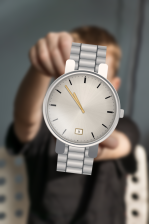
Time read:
10h53
